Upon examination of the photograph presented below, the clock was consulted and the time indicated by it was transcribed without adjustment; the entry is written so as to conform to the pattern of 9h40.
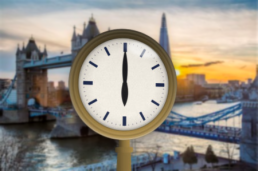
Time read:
6h00
